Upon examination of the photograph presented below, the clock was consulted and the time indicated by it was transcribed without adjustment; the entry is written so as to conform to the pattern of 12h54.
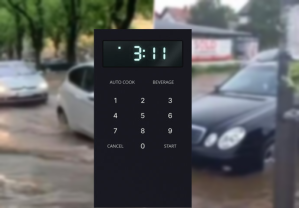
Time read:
3h11
